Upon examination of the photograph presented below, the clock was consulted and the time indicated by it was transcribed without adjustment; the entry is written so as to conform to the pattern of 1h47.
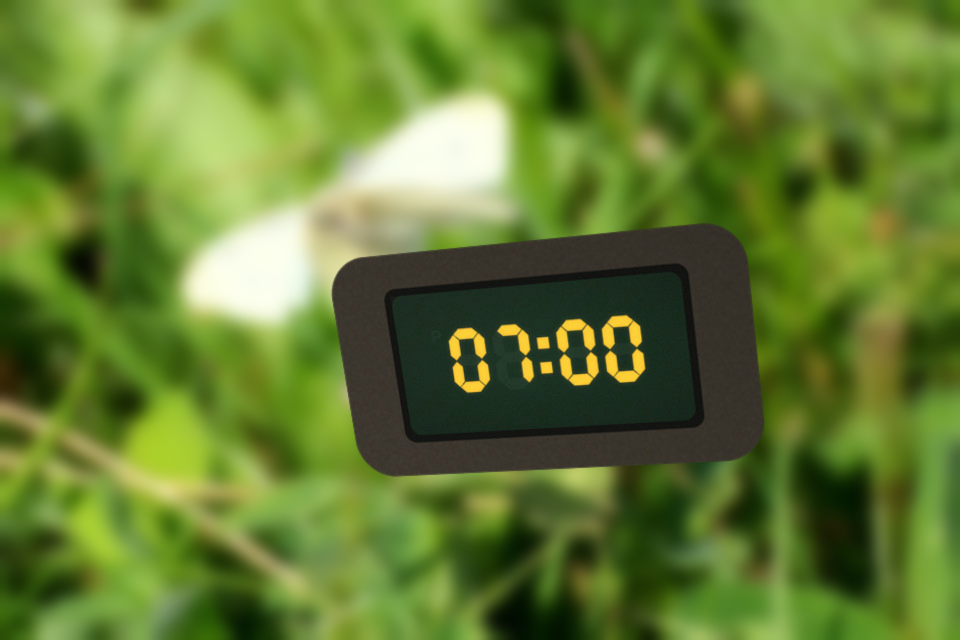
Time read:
7h00
